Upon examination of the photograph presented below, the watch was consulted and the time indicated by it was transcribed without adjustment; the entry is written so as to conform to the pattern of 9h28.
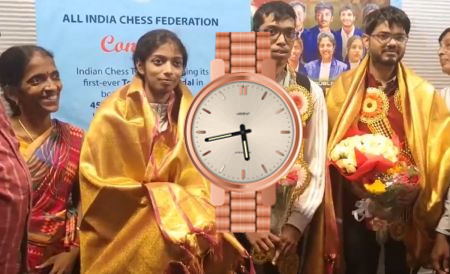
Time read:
5h43
